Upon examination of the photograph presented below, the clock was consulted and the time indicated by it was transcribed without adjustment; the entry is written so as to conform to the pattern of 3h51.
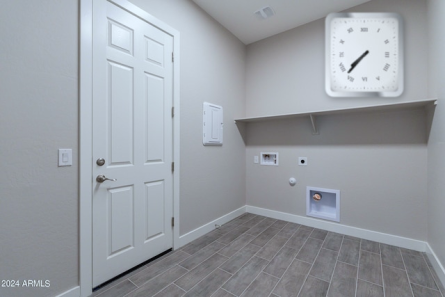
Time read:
7h37
